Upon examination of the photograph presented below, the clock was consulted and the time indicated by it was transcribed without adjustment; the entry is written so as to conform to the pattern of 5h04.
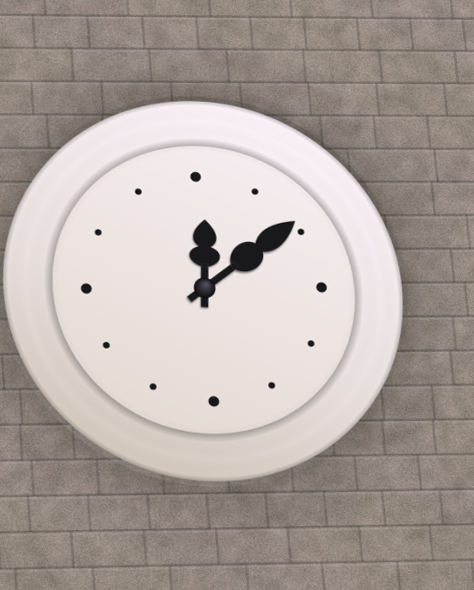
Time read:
12h09
